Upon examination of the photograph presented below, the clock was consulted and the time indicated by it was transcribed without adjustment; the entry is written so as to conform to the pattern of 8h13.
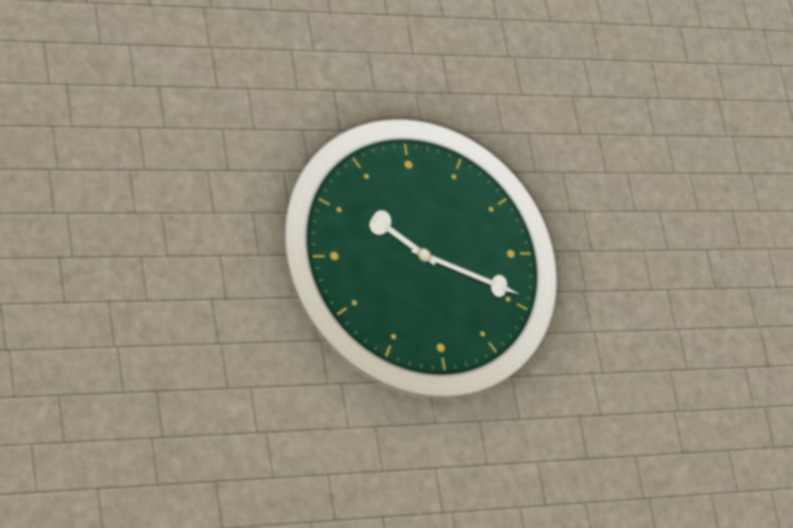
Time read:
10h19
